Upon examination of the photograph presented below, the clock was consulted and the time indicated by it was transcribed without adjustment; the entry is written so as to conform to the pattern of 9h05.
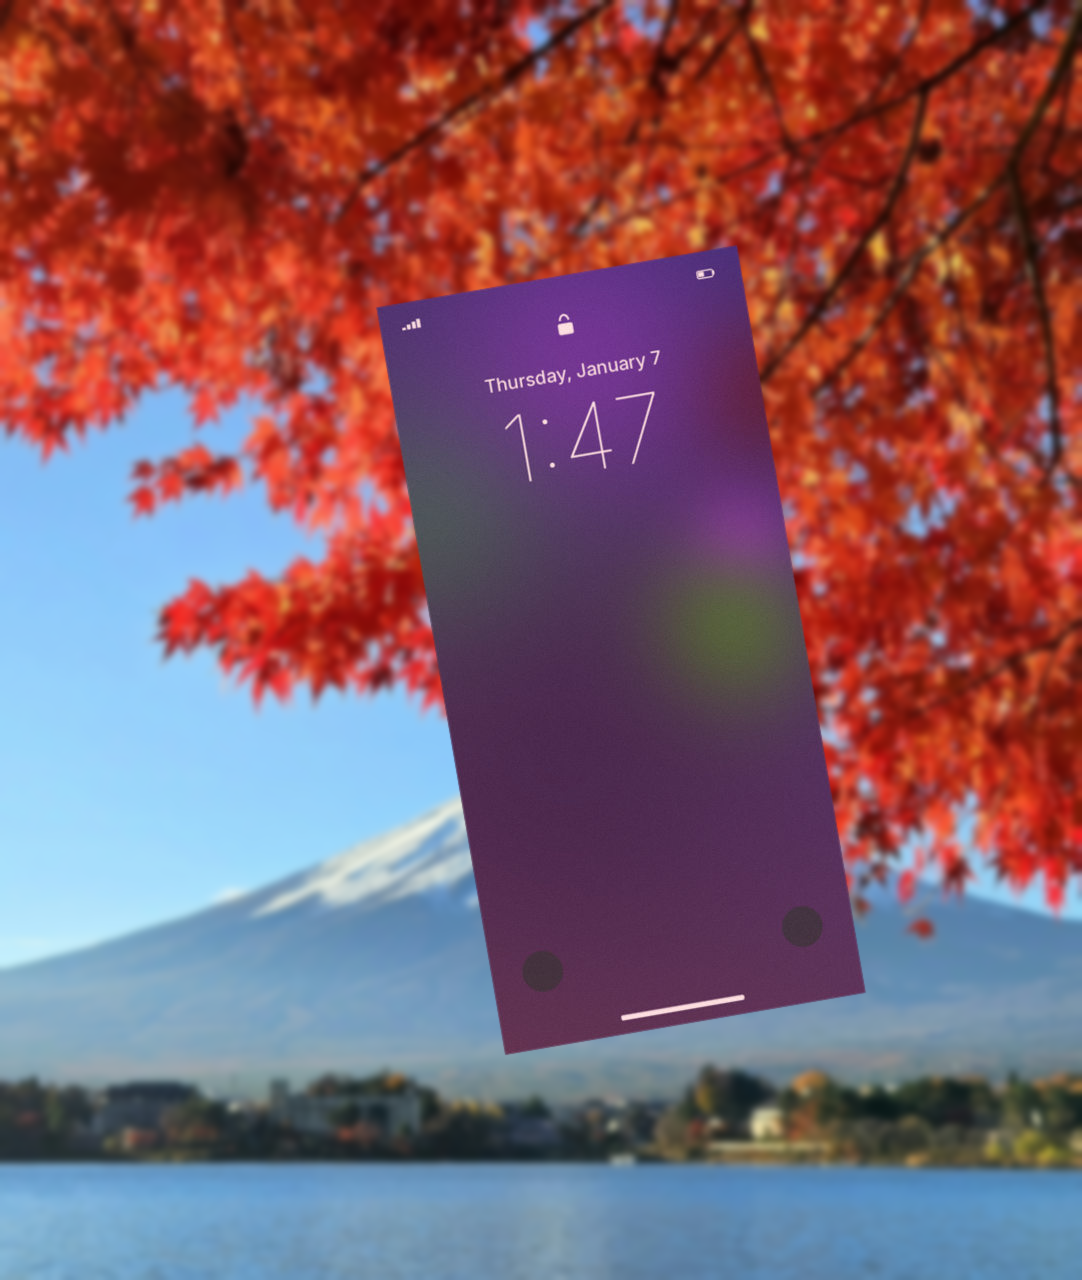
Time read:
1h47
